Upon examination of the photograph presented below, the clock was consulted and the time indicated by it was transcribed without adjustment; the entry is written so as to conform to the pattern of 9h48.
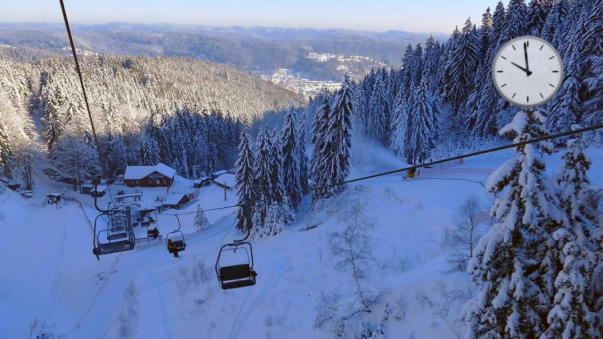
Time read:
9h59
